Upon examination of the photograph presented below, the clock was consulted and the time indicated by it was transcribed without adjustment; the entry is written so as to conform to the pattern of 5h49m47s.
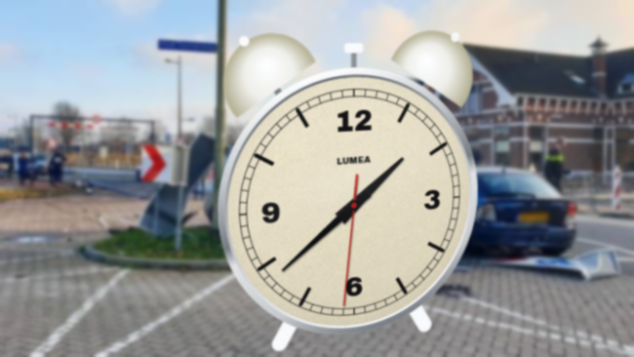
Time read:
1h38m31s
